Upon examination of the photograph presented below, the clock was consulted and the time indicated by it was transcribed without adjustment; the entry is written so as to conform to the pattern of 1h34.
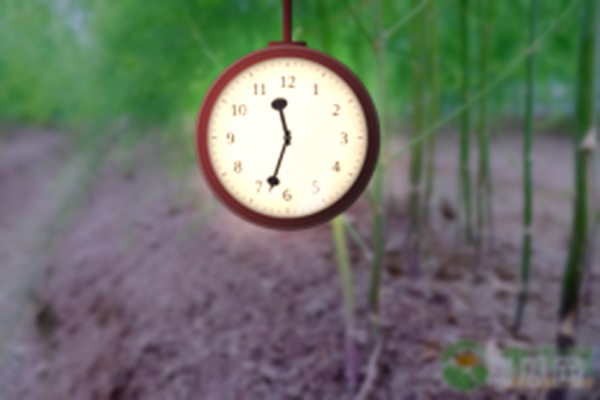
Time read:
11h33
